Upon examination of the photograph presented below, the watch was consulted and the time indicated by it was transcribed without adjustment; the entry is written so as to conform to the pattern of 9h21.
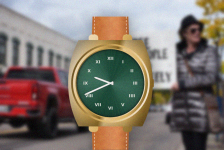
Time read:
9h41
